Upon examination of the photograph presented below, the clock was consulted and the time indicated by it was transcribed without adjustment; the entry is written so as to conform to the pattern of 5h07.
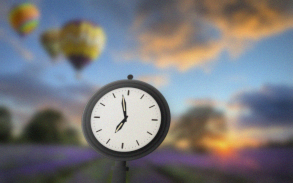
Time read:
6h58
